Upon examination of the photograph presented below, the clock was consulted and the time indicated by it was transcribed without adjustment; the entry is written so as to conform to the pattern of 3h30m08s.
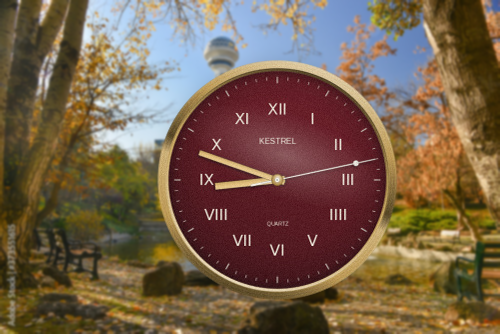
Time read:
8h48m13s
